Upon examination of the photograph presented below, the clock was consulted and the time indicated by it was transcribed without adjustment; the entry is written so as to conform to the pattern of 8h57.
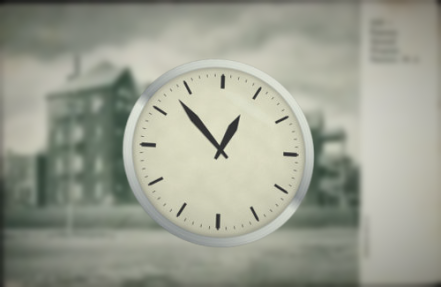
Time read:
12h53
